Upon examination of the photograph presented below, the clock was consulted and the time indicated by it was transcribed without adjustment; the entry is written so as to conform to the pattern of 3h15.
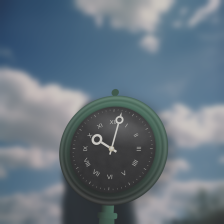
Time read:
10h02
